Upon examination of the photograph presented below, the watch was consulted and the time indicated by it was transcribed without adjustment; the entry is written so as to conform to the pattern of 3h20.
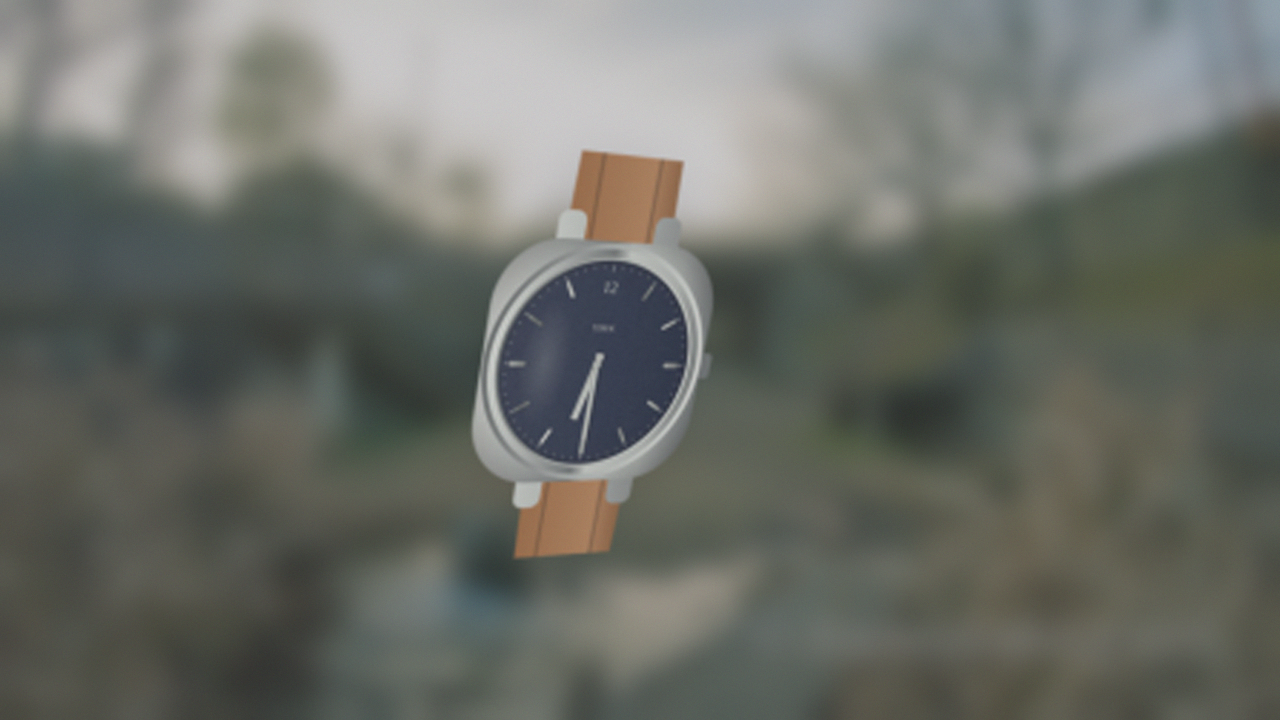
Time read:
6h30
